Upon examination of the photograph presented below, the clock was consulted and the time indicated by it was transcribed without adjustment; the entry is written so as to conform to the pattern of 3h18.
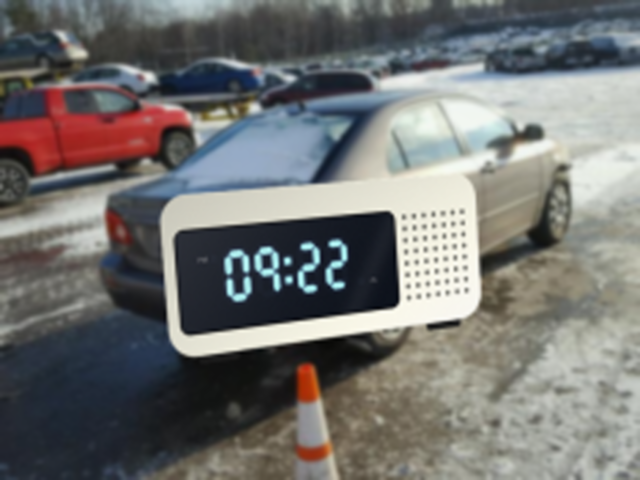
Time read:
9h22
